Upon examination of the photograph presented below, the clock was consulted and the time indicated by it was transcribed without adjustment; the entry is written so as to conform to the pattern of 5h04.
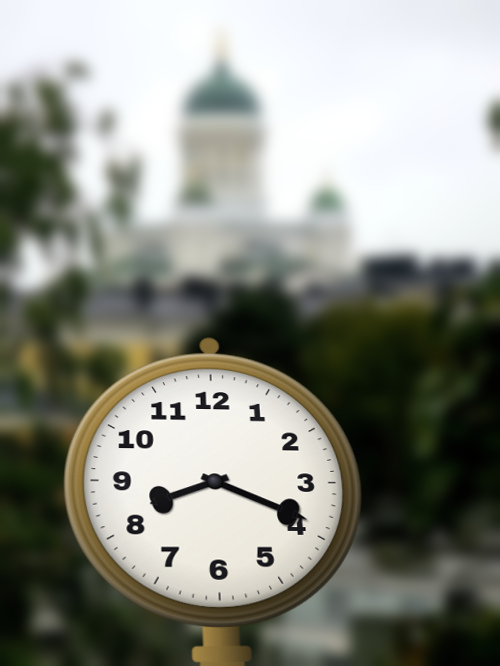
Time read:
8h19
